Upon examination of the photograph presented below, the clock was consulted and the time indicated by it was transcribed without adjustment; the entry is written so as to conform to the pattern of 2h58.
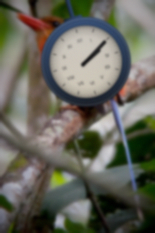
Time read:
2h10
